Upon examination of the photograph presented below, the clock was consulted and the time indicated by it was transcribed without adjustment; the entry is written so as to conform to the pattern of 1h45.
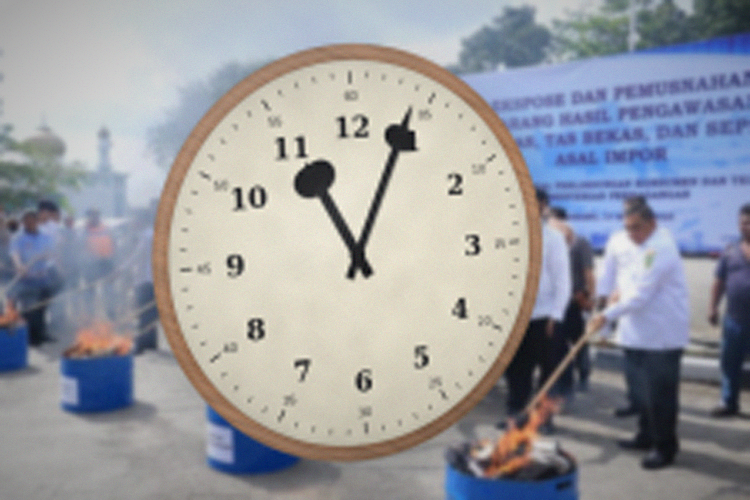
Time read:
11h04
